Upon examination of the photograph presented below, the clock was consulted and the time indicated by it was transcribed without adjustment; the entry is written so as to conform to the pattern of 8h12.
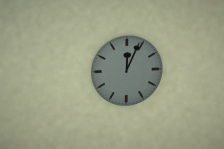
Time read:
12h04
